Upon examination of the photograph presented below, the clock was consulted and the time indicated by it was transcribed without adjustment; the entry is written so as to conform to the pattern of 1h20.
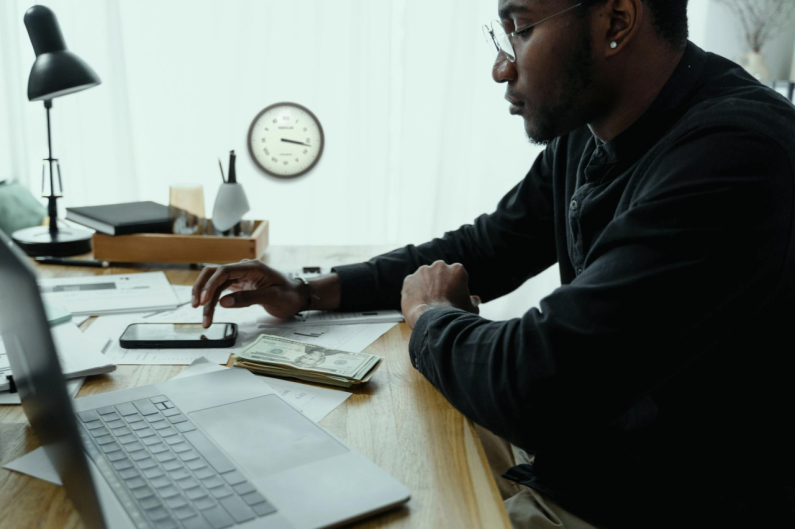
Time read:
3h17
